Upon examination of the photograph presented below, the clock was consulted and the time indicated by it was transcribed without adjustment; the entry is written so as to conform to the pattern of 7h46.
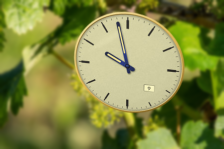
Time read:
9h58
